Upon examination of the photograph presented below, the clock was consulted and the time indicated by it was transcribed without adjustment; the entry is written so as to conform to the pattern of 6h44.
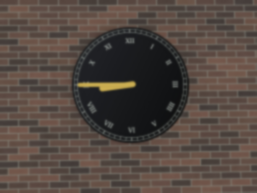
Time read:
8h45
